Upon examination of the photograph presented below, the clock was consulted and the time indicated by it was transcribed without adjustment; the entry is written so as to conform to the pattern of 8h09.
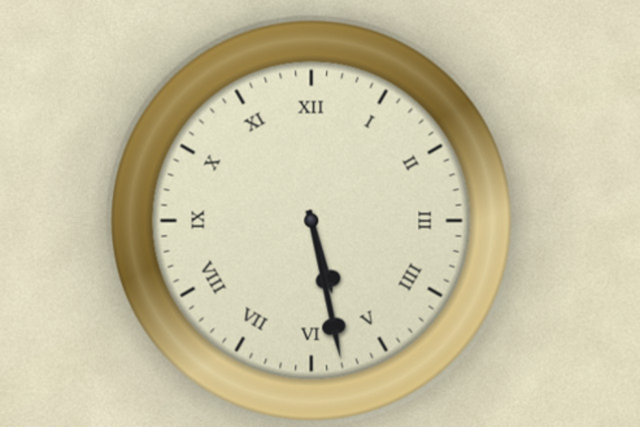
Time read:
5h28
